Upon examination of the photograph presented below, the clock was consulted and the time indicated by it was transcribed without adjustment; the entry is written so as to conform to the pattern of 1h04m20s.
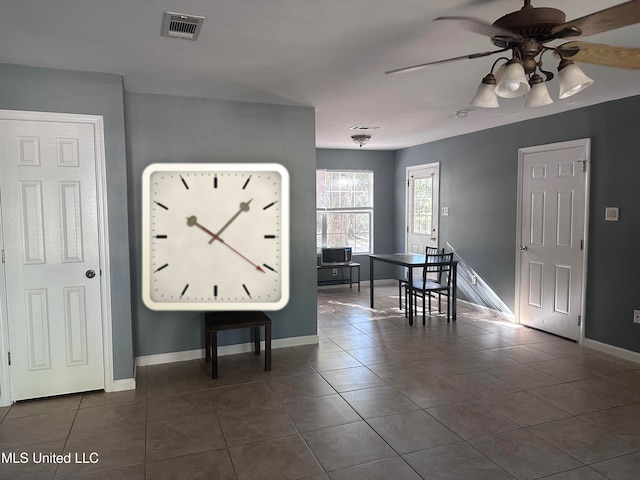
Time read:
10h07m21s
